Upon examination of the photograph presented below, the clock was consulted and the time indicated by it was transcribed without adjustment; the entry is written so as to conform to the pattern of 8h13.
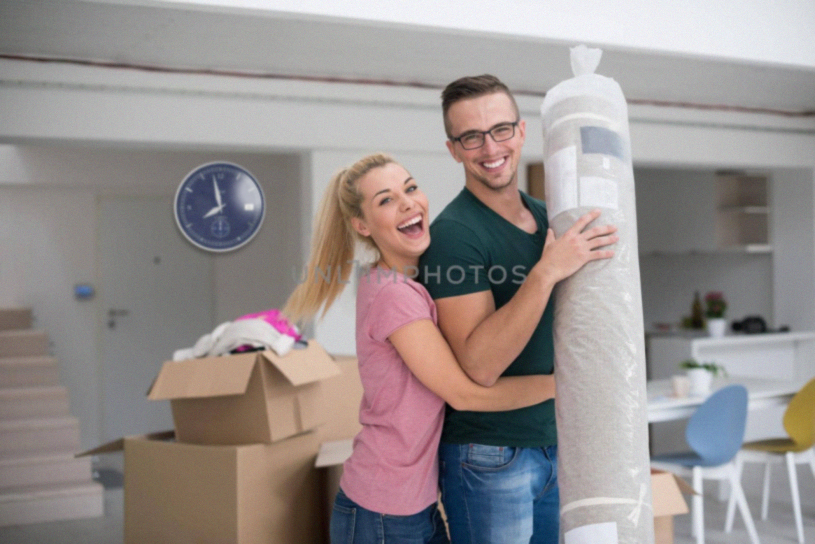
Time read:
7h58
